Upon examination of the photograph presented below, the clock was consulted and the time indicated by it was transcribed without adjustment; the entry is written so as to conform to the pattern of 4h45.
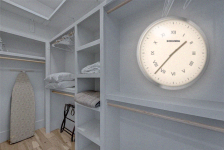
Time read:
1h37
